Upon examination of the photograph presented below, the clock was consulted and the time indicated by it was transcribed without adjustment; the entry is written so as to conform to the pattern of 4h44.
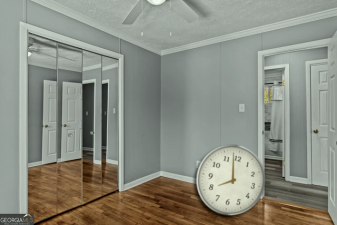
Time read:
7h58
